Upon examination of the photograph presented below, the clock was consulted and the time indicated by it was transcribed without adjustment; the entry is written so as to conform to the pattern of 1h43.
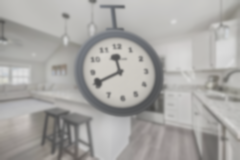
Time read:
11h41
